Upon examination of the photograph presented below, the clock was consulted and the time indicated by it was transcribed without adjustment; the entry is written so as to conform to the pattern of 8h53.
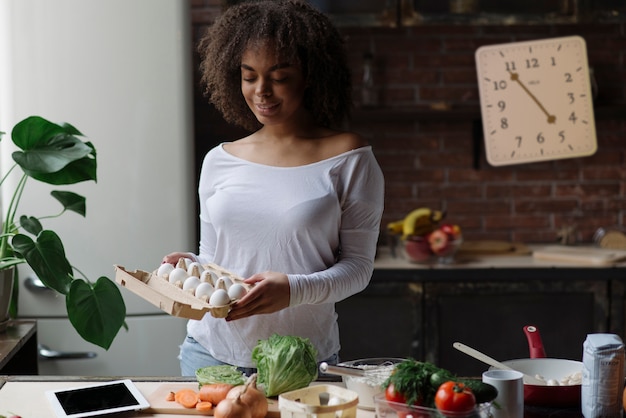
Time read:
4h54
